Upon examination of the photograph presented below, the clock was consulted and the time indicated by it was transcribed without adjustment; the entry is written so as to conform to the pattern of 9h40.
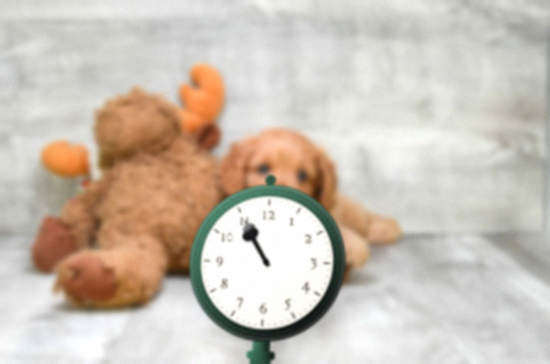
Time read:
10h55
